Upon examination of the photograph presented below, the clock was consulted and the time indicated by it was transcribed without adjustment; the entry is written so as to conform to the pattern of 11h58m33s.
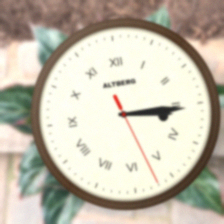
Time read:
3h15m27s
